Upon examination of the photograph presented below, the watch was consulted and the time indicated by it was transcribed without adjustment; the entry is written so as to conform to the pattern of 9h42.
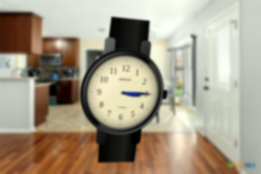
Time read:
3h15
